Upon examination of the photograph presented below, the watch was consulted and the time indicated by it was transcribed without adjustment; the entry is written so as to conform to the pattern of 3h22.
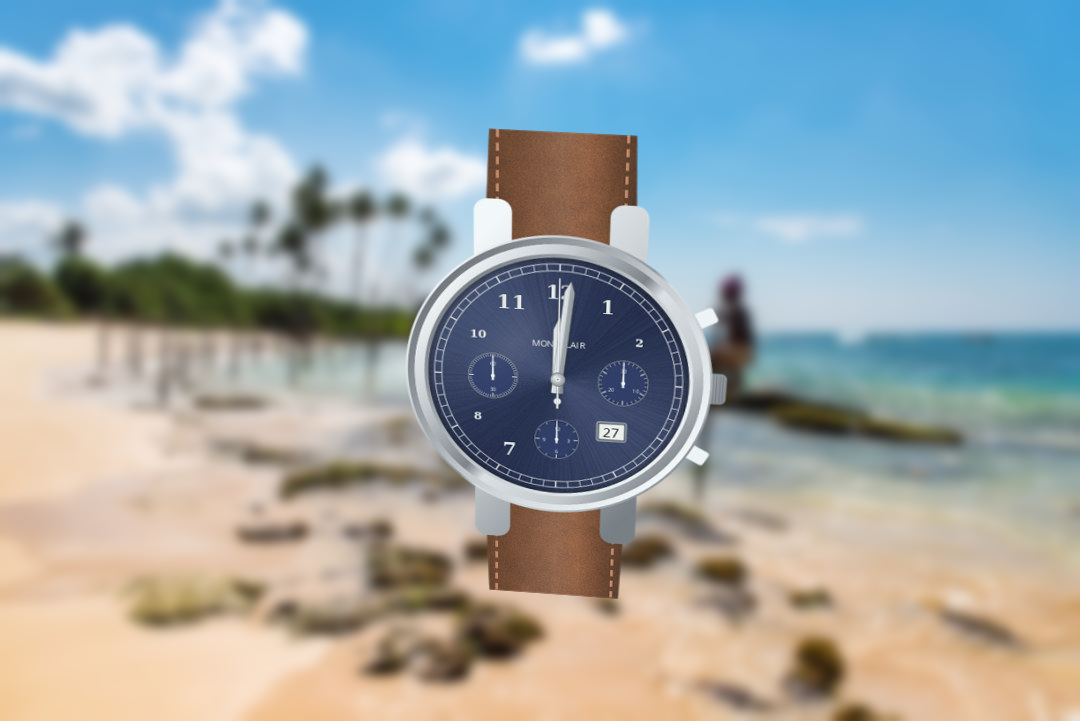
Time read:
12h01
